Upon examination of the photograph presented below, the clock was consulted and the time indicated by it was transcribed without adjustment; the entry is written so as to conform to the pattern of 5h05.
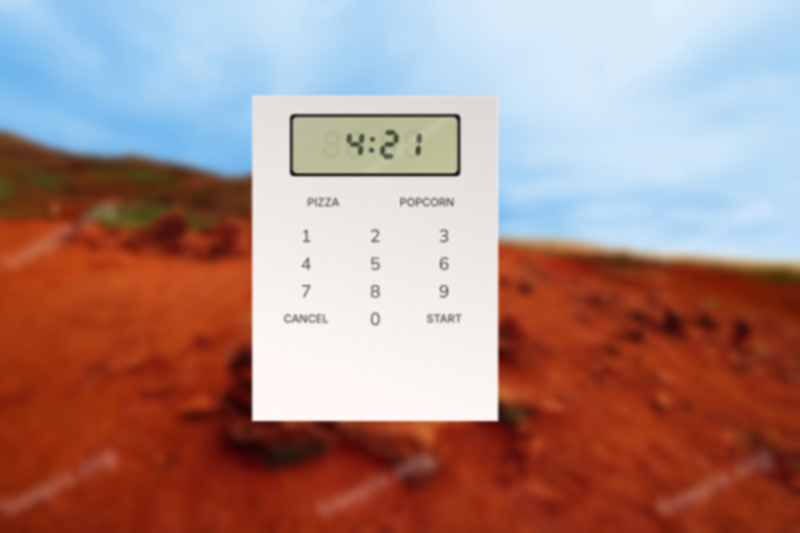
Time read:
4h21
